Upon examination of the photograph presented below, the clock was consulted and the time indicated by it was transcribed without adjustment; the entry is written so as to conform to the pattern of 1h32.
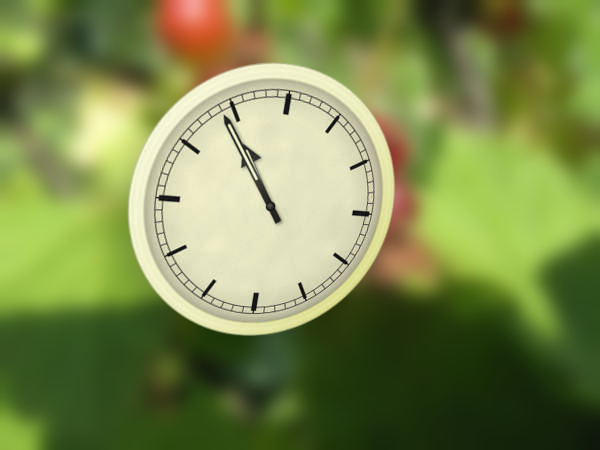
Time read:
10h54
